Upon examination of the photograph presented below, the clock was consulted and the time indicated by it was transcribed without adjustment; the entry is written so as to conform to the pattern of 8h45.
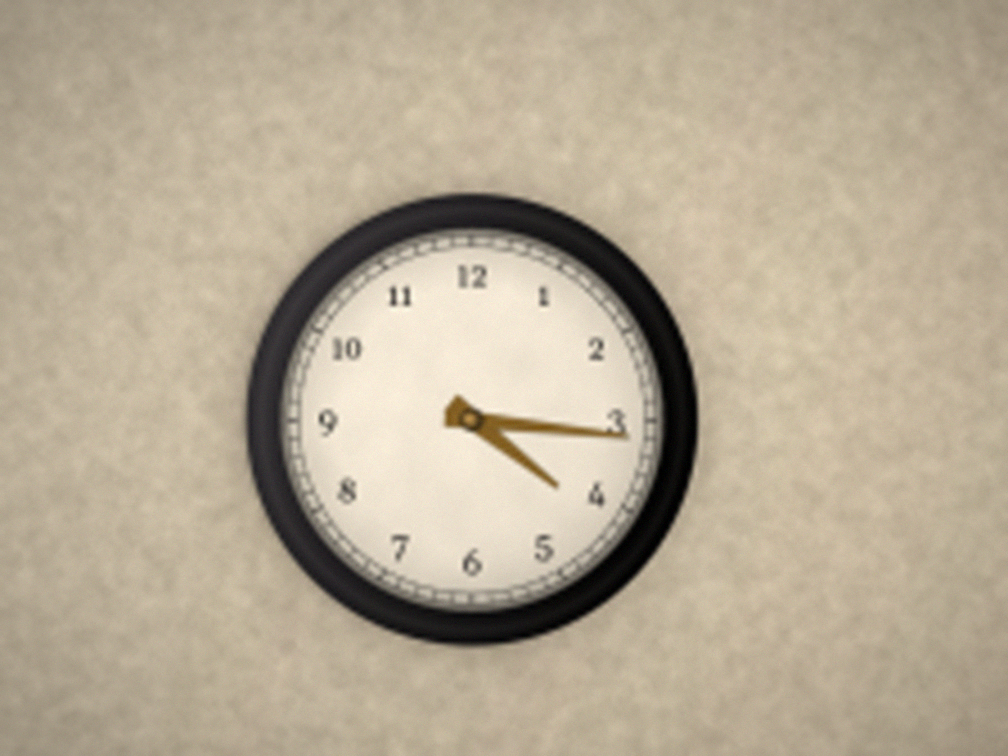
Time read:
4h16
